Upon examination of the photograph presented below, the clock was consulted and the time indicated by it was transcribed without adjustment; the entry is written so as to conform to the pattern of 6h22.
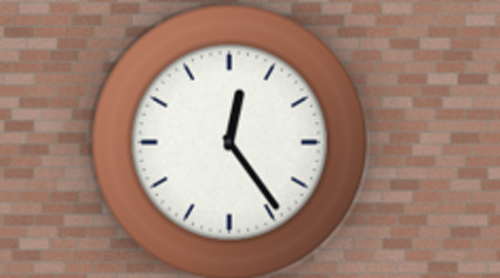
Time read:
12h24
